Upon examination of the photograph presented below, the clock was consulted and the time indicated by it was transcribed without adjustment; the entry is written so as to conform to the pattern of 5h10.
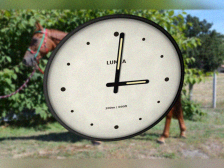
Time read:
3h01
